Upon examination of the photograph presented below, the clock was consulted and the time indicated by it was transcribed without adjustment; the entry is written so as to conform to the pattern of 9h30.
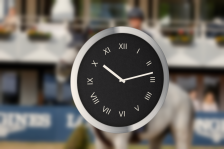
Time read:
10h13
